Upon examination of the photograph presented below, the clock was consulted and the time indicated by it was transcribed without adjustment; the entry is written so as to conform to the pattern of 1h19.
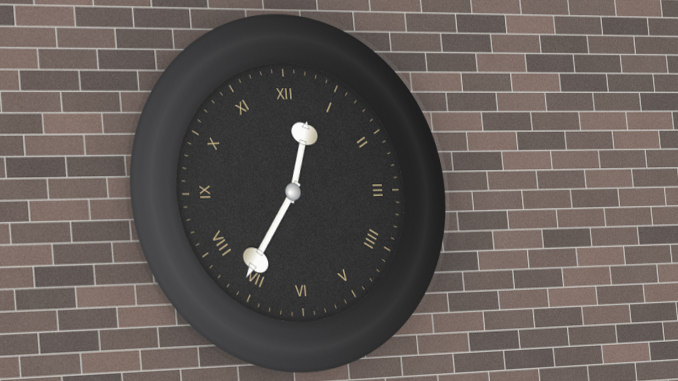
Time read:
12h36
